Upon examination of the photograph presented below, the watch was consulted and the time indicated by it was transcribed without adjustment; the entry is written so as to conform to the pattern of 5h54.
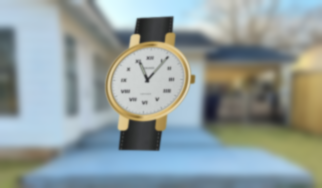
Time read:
11h06
